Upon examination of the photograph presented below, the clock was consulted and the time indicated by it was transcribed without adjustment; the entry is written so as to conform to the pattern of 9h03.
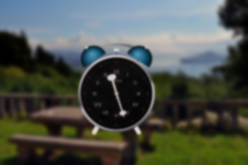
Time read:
11h27
